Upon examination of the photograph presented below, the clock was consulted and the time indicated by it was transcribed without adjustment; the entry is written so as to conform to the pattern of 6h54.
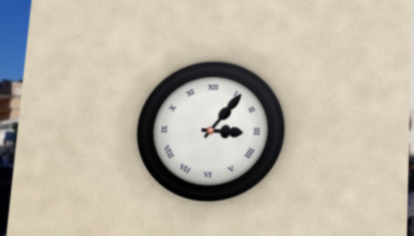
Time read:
3h06
